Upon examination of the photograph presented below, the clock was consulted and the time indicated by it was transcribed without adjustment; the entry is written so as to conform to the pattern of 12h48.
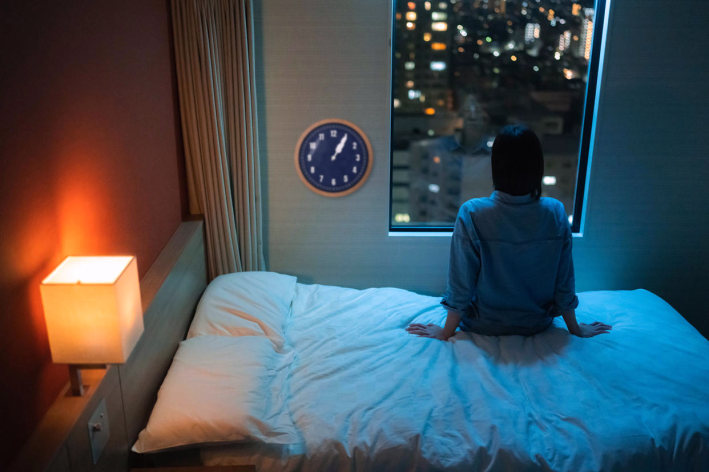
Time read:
1h05
